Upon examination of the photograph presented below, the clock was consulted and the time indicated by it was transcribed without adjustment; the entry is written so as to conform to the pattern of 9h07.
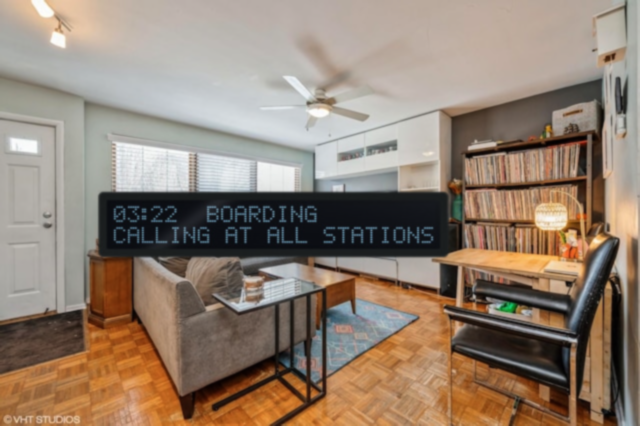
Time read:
3h22
